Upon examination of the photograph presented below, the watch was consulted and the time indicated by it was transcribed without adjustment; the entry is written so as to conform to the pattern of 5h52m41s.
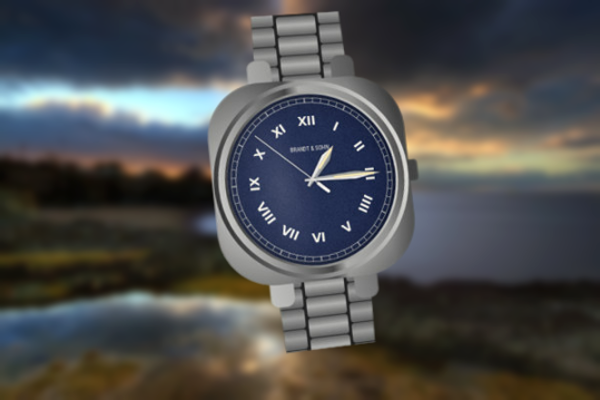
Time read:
1h14m52s
